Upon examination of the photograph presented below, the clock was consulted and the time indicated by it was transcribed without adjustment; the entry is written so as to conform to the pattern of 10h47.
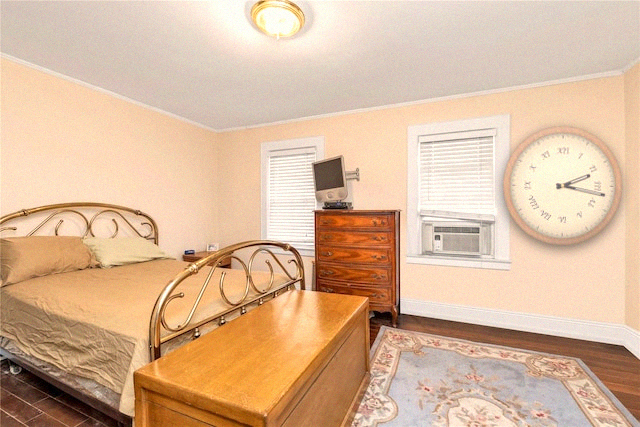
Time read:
2h17
